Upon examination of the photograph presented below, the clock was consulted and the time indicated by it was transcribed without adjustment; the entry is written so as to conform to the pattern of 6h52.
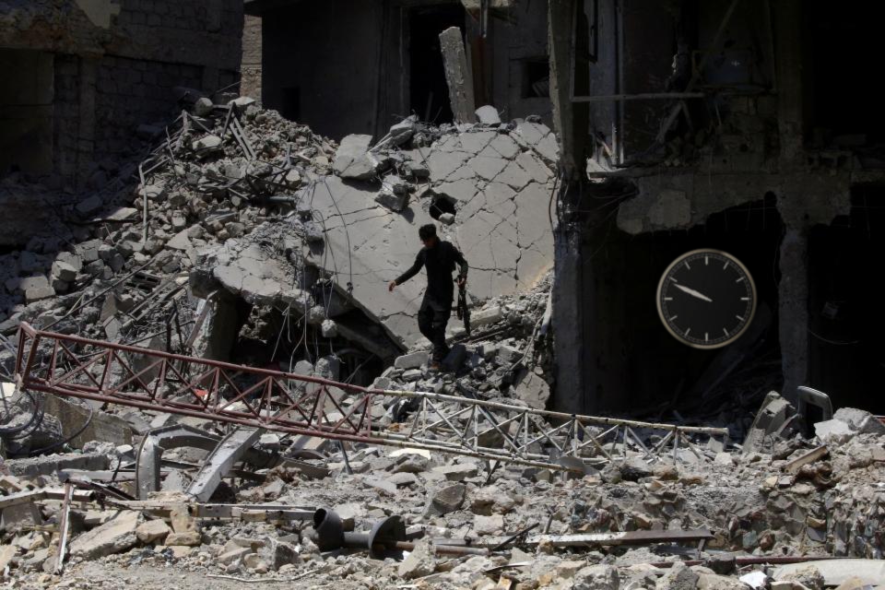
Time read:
9h49
